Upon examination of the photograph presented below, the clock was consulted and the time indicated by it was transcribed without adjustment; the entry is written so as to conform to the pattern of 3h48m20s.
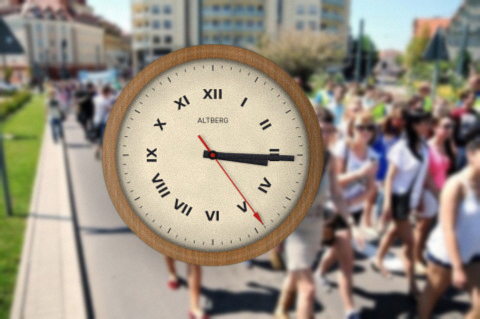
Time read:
3h15m24s
